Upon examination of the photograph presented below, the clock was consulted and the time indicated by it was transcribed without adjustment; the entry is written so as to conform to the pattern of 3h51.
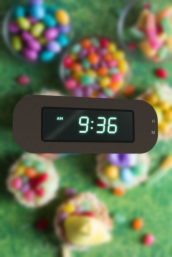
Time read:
9h36
